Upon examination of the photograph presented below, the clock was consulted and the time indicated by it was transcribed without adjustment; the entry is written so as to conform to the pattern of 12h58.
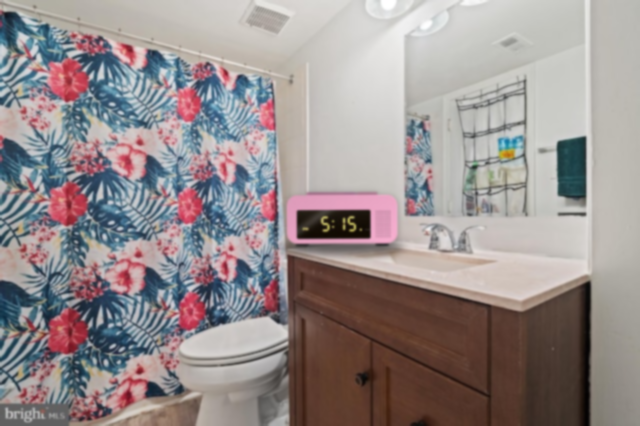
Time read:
5h15
